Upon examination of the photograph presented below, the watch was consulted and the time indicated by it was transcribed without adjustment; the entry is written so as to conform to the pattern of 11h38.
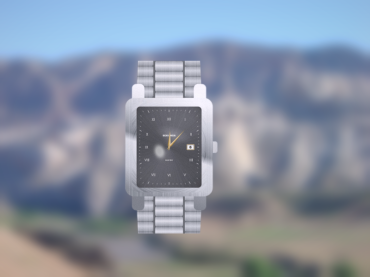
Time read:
12h07
